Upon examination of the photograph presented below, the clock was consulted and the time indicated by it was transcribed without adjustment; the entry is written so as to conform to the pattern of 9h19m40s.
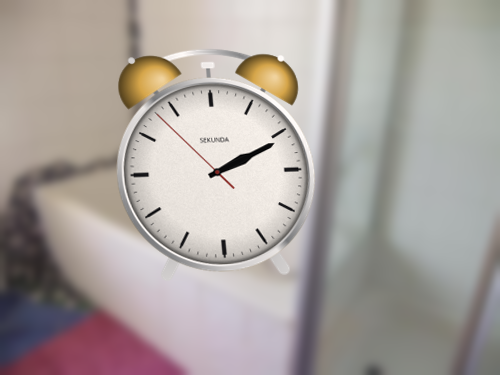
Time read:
2h10m53s
